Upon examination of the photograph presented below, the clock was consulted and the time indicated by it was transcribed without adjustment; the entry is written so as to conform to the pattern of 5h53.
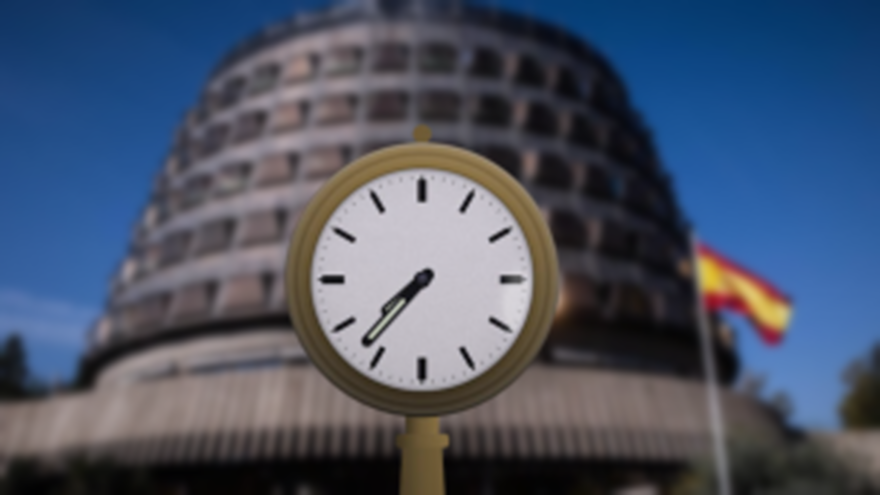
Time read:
7h37
